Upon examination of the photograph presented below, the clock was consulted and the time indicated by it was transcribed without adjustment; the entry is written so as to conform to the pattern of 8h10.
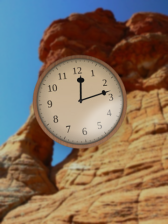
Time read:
12h13
